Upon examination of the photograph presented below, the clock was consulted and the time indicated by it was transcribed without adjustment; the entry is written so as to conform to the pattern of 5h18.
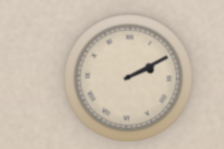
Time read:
2h10
